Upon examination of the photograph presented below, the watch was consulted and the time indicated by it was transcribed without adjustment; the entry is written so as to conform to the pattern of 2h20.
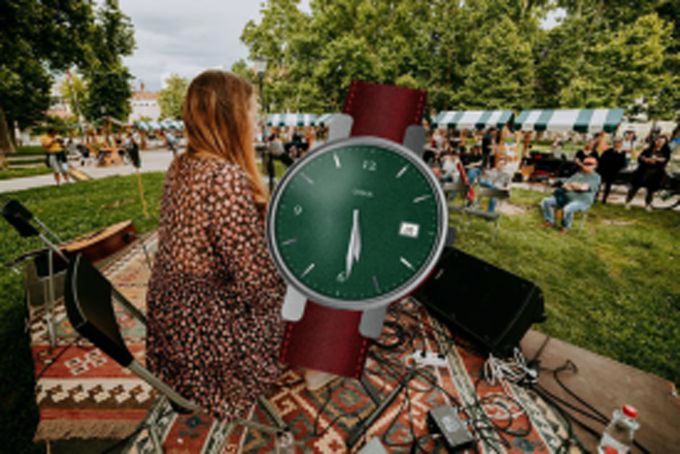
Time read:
5h29
